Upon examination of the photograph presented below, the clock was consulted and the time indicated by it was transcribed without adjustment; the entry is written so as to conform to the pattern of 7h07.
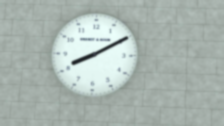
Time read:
8h10
